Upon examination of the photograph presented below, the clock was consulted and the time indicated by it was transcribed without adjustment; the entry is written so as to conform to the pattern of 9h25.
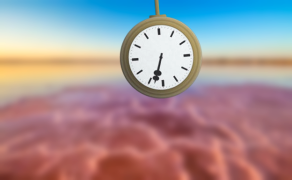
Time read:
6h33
